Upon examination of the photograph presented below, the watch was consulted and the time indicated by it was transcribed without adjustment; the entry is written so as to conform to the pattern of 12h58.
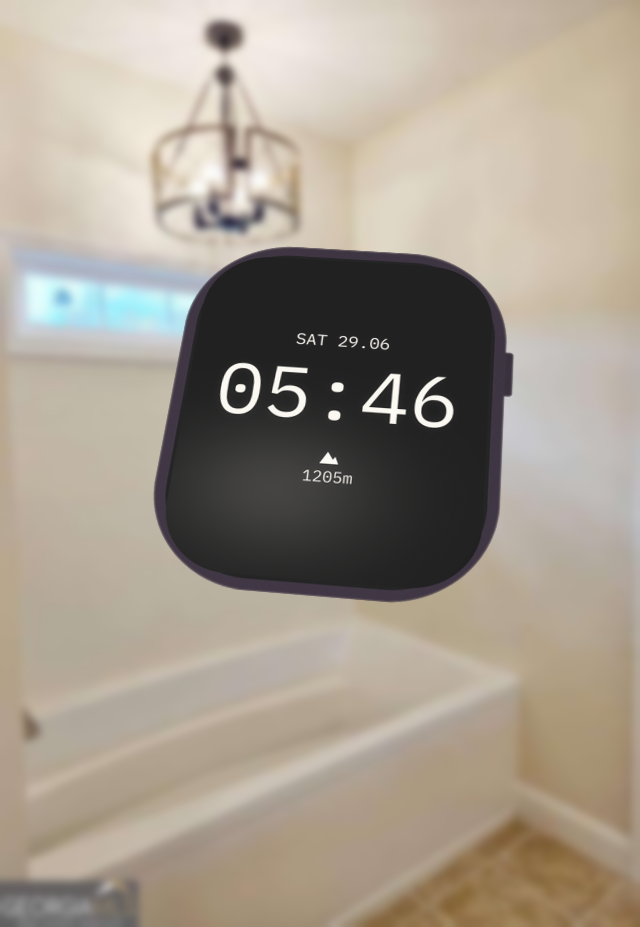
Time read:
5h46
